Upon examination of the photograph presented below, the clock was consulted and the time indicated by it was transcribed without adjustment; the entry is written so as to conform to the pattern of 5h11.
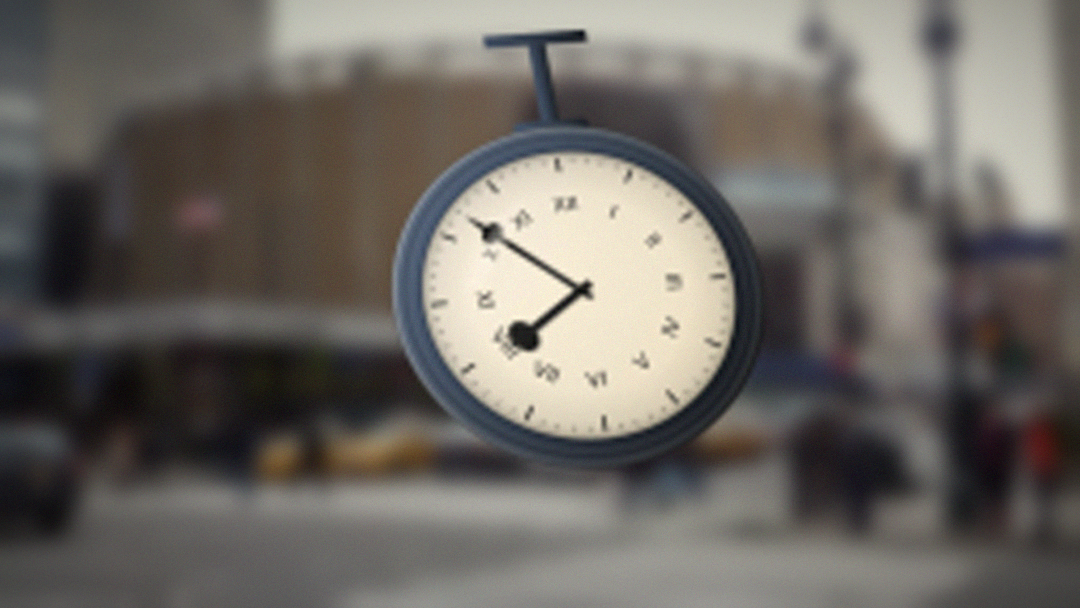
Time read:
7h52
